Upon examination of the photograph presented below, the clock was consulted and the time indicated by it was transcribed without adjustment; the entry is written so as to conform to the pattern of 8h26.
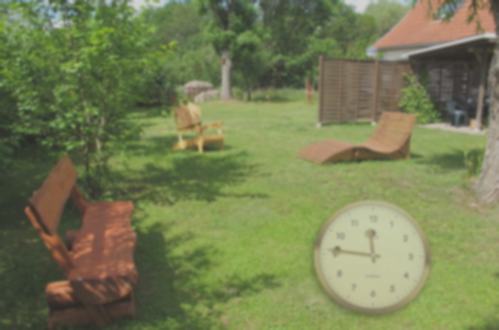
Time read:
11h46
